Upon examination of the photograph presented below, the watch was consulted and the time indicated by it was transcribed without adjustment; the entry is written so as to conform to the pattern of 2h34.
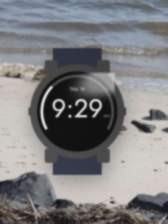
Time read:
9h29
